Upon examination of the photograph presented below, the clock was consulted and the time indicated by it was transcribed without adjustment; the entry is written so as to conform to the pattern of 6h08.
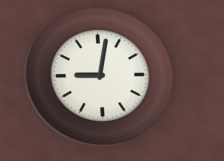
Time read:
9h02
